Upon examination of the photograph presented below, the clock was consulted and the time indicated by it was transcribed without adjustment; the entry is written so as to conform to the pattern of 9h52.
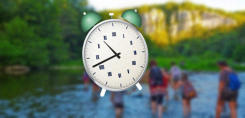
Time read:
10h42
